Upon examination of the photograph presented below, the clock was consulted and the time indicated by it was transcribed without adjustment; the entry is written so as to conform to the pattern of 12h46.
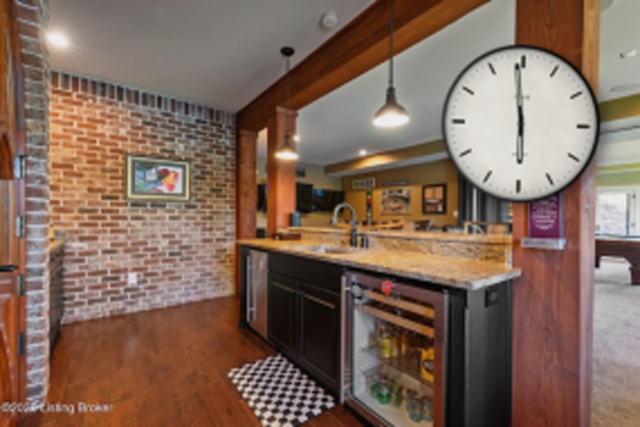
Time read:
5h59
